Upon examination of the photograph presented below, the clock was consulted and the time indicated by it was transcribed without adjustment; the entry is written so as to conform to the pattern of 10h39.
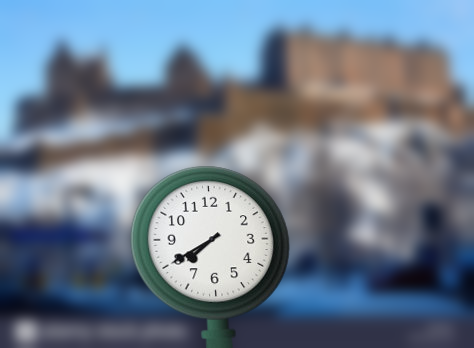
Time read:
7h40
